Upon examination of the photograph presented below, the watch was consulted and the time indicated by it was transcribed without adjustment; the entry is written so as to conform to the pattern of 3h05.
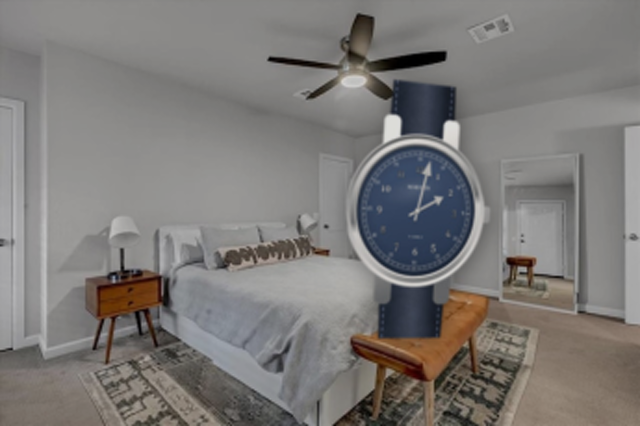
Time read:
2h02
